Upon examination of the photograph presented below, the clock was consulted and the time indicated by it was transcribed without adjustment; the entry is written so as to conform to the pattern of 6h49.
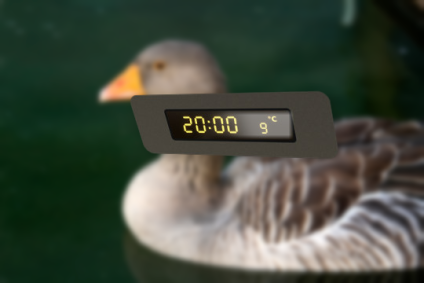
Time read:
20h00
